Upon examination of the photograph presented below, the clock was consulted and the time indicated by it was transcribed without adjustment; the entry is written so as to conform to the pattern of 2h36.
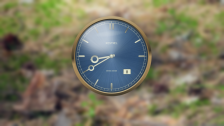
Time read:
8h40
